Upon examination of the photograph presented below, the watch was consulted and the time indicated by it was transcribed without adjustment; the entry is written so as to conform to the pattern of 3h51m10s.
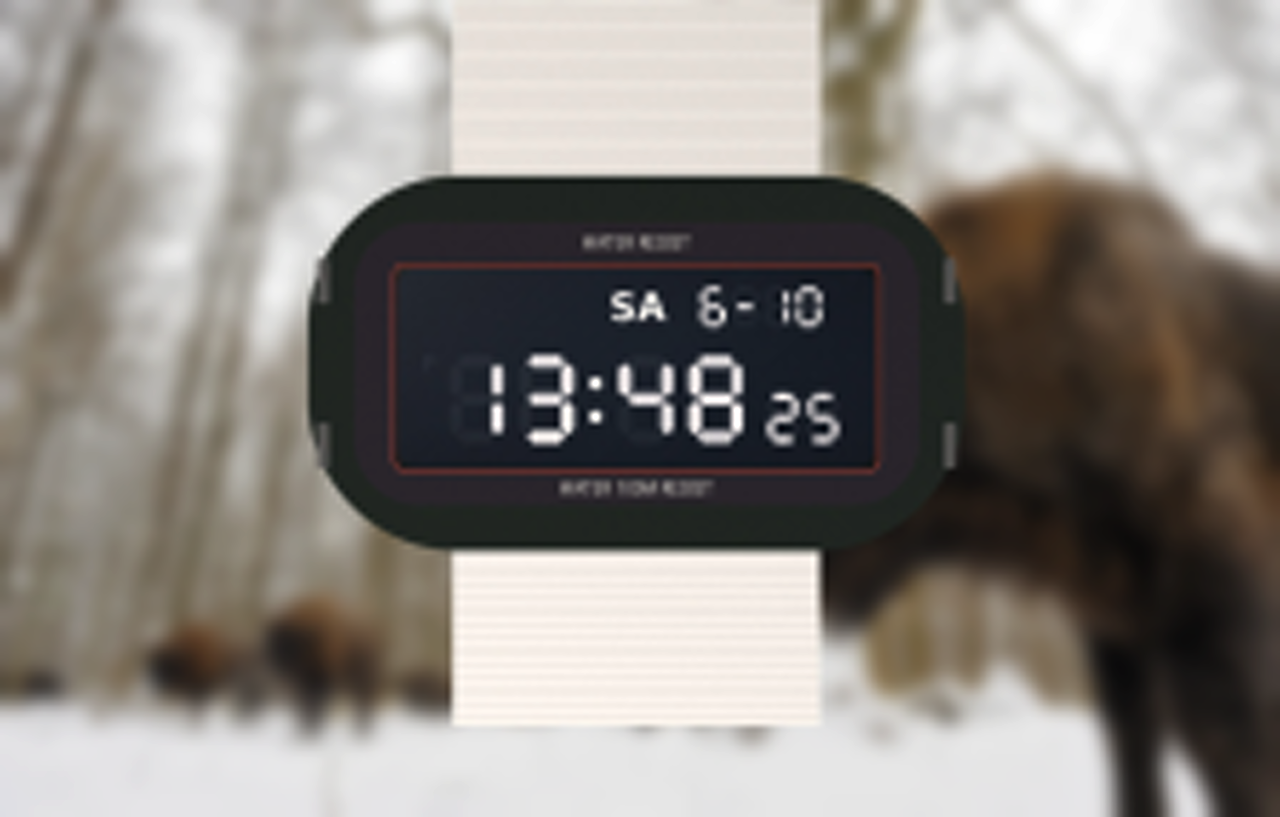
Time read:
13h48m25s
